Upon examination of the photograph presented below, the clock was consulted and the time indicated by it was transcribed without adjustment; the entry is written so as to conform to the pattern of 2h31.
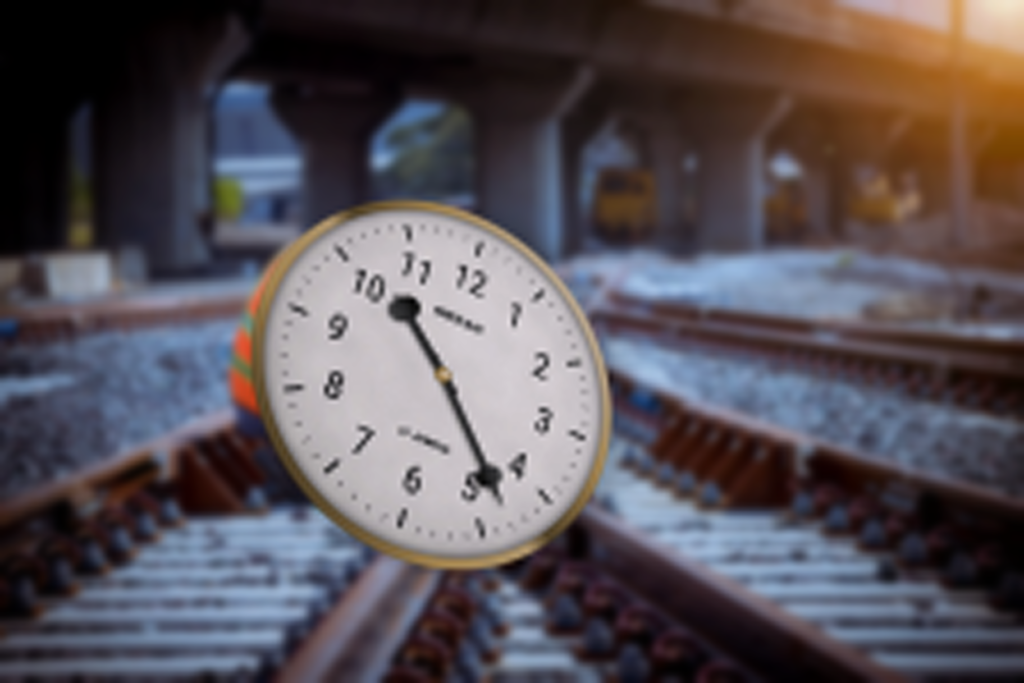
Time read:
10h23
